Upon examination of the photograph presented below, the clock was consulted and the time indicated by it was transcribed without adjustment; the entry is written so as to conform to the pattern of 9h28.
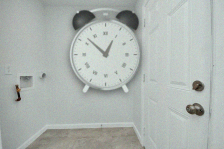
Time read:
12h52
